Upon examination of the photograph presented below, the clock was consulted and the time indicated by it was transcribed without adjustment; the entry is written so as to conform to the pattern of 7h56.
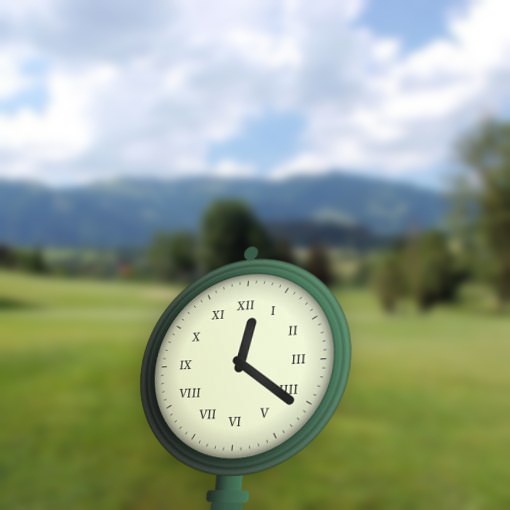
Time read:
12h21
